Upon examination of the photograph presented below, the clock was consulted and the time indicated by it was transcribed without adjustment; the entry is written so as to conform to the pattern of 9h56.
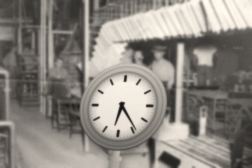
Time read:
6h24
